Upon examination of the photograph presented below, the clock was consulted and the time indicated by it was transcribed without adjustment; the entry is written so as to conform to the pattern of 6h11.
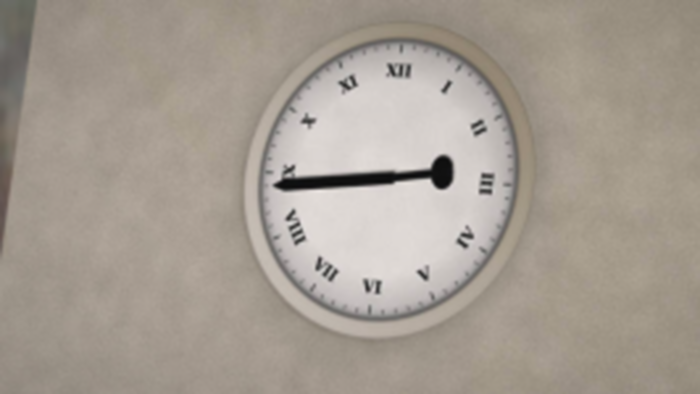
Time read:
2h44
